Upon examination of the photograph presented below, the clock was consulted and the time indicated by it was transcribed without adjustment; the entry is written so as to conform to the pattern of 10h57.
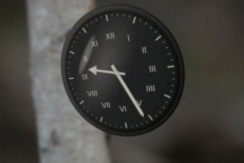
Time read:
9h26
